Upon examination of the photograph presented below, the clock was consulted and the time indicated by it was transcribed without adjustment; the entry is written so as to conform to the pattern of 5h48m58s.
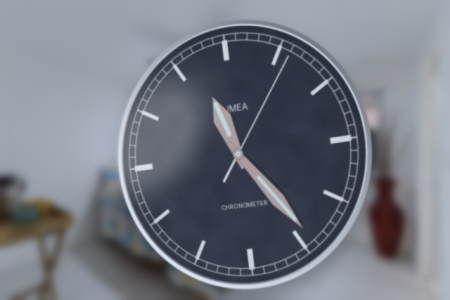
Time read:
11h24m06s
